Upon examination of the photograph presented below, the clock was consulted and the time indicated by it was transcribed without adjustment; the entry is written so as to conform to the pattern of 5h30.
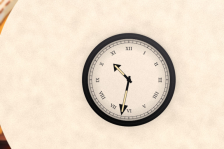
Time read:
10h32
